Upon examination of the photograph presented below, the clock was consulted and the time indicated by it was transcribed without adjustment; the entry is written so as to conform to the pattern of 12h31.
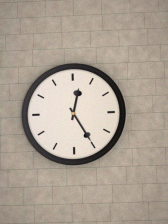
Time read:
12h25
